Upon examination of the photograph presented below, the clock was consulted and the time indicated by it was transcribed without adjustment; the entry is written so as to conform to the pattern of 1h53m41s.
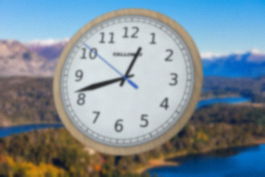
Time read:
12h41m51s
